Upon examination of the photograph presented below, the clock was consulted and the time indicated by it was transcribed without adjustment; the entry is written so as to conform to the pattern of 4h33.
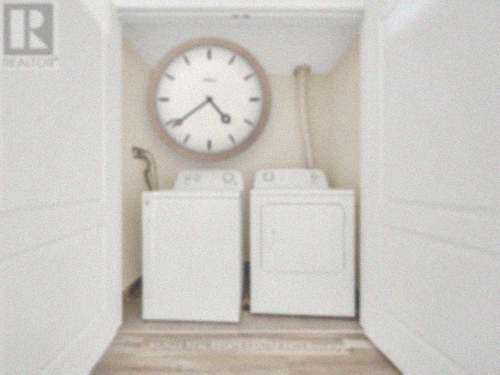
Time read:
4h39
